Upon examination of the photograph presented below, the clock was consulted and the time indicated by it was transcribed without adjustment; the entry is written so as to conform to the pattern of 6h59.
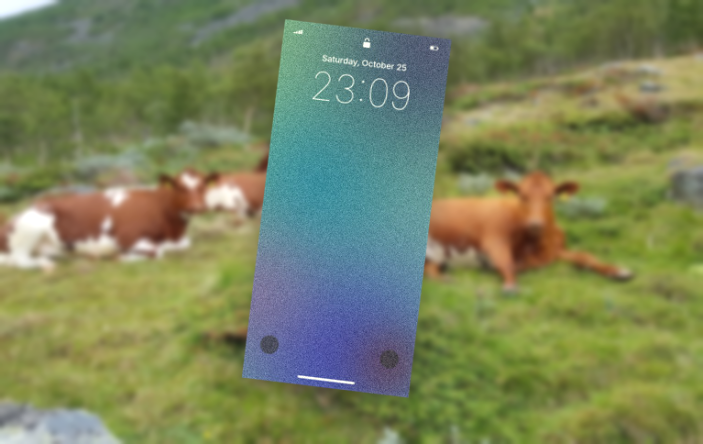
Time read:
23h09
